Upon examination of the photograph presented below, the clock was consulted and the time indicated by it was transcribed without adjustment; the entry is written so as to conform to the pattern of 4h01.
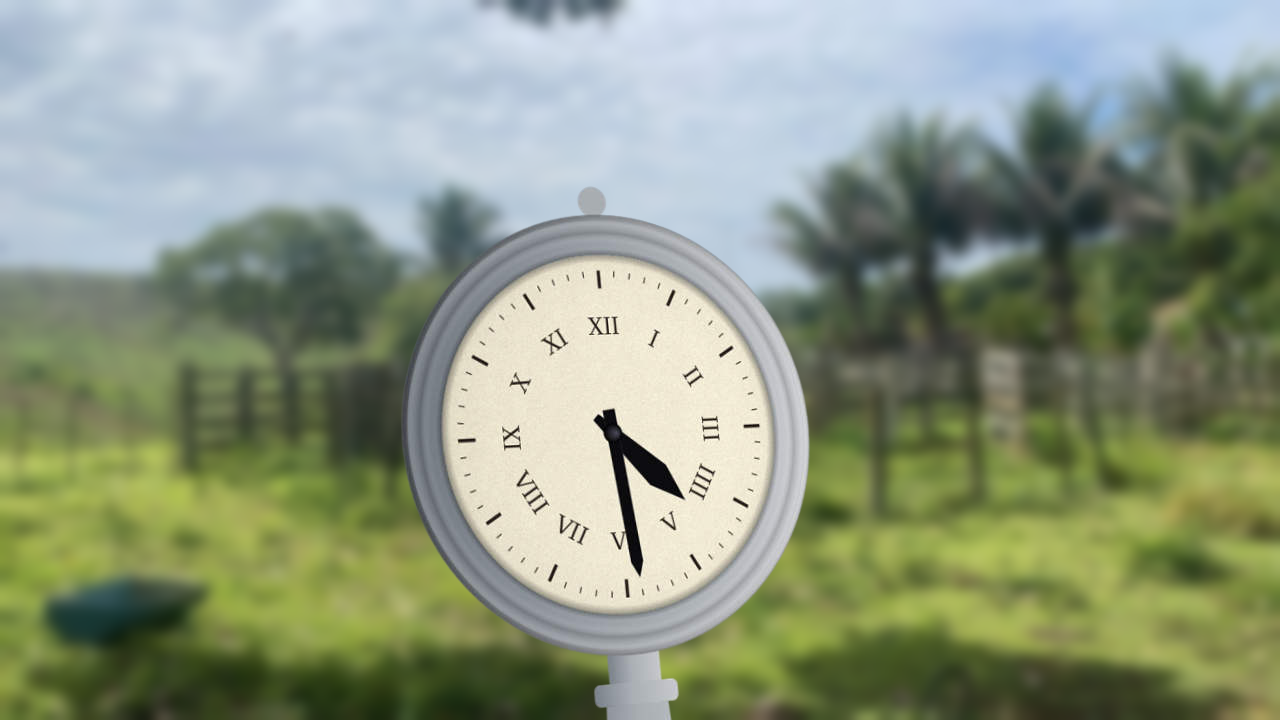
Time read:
4h29
